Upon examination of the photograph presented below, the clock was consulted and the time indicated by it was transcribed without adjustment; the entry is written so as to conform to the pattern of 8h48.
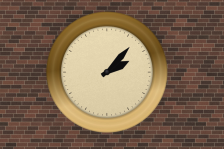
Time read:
2h07
